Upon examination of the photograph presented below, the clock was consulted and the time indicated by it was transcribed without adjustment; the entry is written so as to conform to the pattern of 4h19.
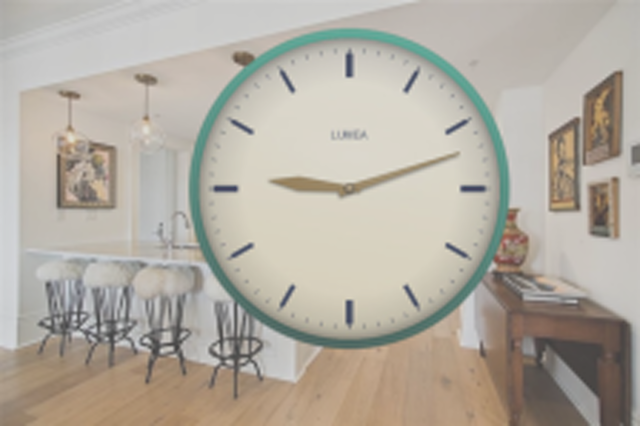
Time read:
9h12
